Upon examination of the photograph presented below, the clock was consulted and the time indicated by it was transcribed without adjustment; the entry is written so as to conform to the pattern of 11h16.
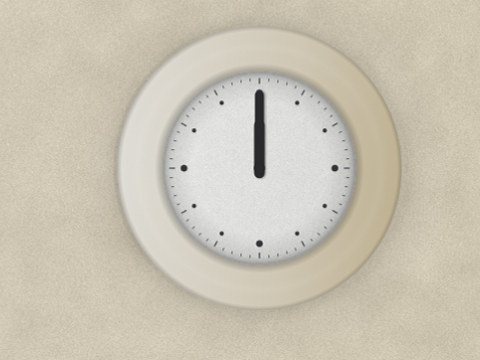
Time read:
12h00
